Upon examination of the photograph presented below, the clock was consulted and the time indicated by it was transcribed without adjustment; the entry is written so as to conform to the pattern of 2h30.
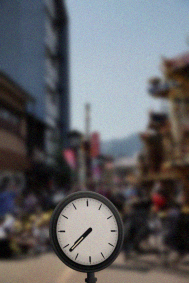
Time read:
7h38
